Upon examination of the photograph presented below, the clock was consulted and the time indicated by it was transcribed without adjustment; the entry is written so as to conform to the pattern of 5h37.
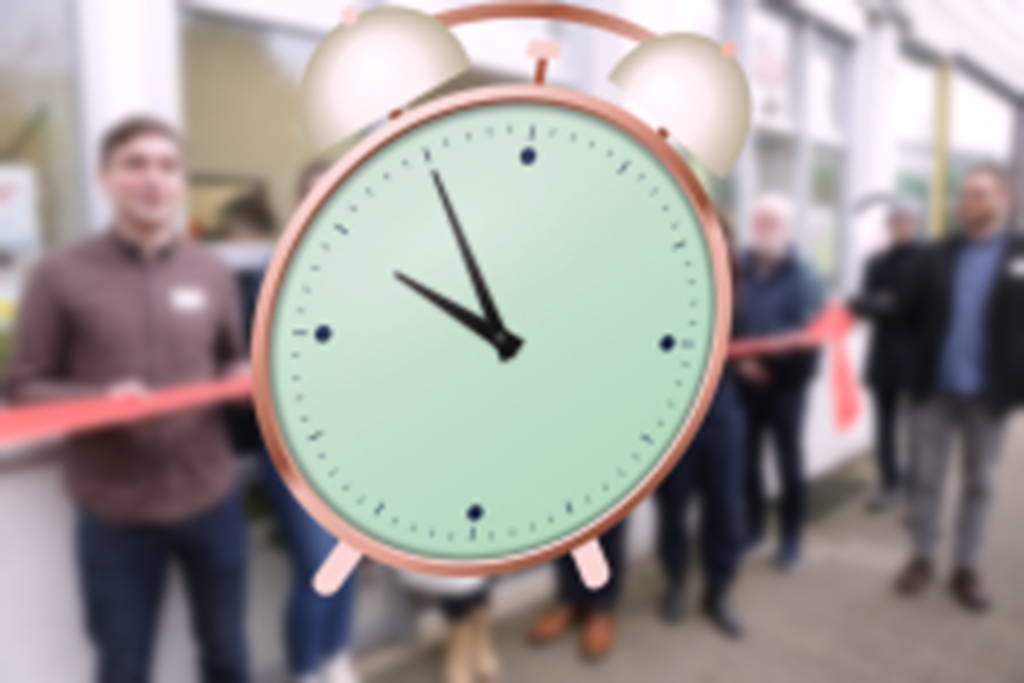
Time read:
9h55
